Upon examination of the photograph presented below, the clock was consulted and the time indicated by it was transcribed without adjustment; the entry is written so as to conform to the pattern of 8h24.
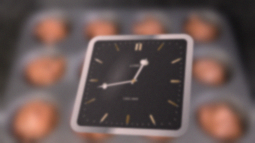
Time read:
12h43
